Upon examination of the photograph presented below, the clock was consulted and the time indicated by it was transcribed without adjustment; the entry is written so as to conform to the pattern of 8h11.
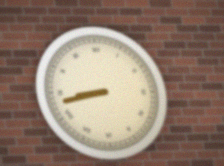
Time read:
8h43
